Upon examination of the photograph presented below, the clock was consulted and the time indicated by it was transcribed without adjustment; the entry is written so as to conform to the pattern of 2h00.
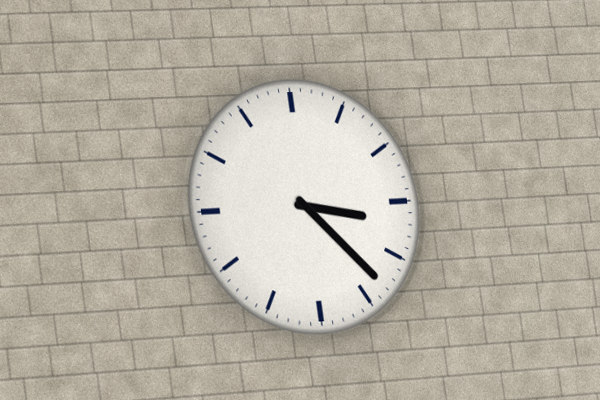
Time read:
3h23
